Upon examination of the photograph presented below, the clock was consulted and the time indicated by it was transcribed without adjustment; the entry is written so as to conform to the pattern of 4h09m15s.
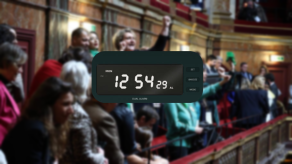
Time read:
12h54m29s
